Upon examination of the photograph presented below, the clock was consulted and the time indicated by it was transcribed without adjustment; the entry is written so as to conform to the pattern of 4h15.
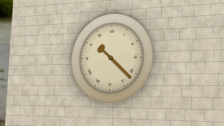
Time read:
10h22
